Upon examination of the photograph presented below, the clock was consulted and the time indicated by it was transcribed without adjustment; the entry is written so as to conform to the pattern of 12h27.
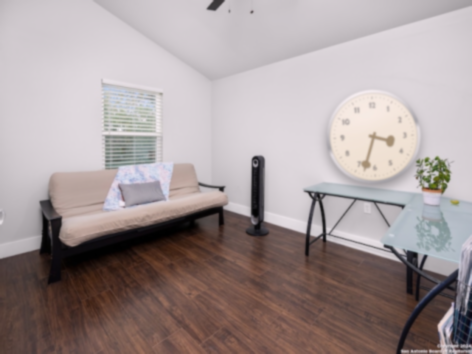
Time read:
3h33
